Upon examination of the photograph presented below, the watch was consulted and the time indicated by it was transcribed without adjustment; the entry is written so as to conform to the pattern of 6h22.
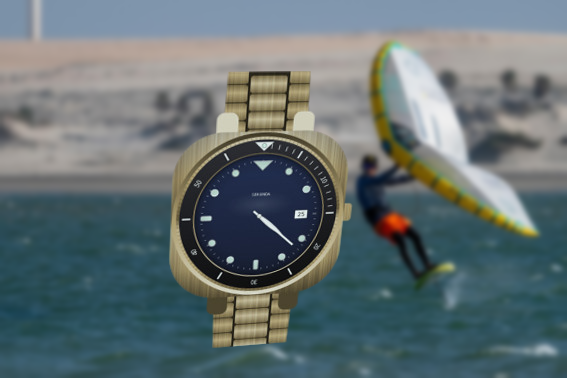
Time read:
4h22
